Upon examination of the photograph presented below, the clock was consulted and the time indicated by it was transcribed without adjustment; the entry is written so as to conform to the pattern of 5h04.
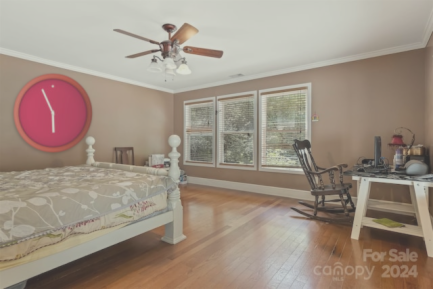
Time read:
5h56
